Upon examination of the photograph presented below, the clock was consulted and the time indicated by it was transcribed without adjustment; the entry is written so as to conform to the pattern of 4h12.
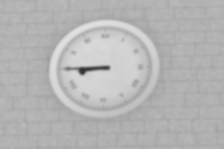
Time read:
8h45
